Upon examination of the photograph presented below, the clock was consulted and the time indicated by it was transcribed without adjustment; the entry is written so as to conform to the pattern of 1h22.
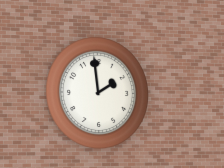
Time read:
1h59
